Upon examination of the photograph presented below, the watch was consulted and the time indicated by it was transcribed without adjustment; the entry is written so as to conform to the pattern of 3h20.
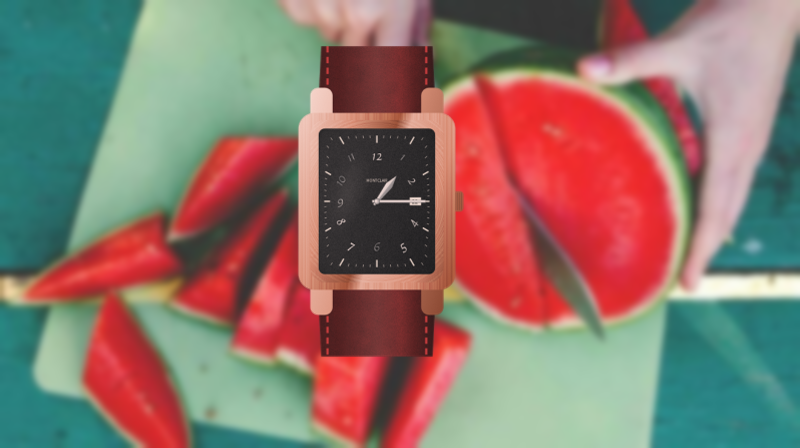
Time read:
1h15
